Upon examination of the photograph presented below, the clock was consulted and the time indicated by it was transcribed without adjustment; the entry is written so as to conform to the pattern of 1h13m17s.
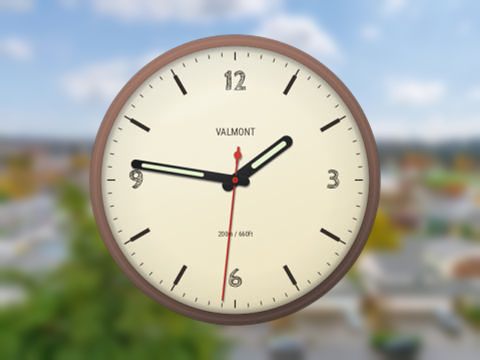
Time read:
1h46m31s
